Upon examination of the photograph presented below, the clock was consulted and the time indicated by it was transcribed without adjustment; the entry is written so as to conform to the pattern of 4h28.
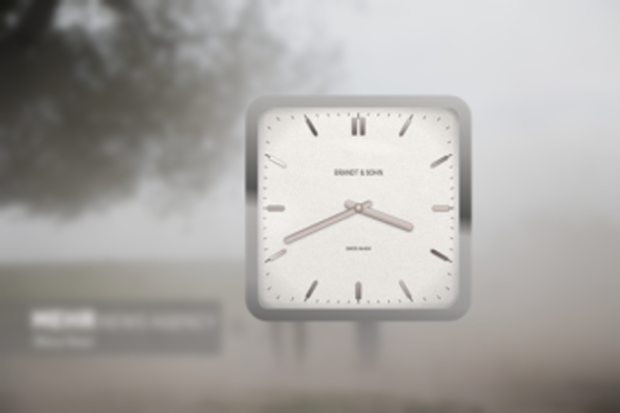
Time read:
3h41
